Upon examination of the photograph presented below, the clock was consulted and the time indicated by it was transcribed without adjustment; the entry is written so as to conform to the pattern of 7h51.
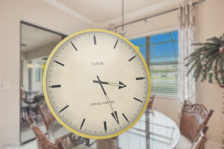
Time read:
3h27
